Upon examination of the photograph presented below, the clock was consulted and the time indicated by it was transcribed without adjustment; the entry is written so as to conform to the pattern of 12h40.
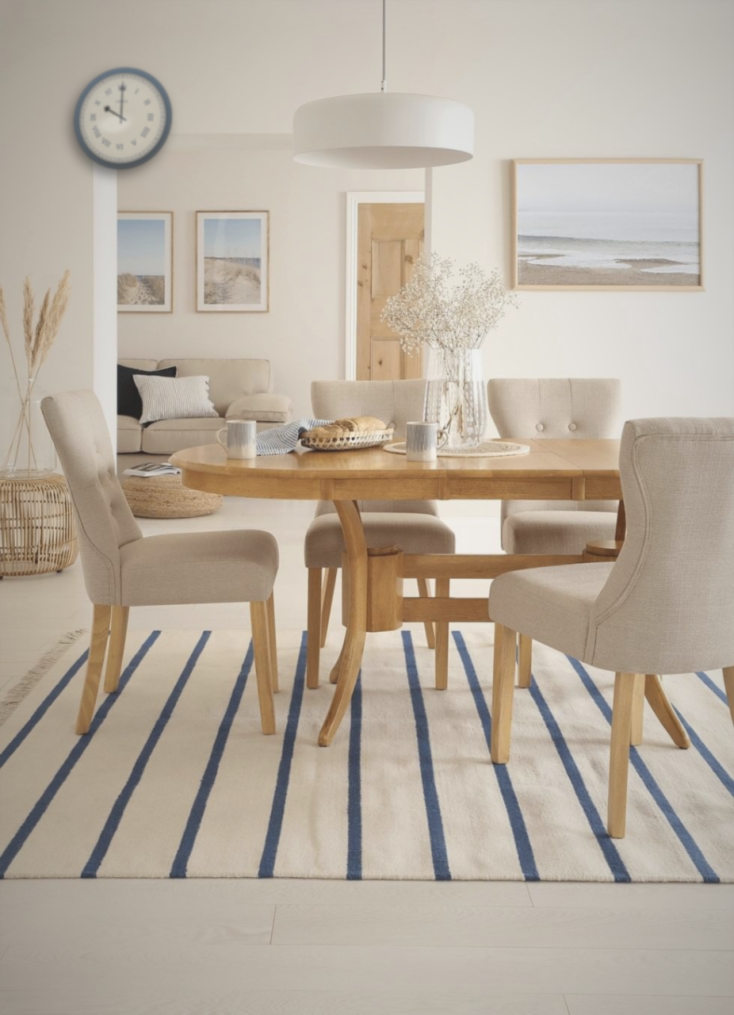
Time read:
10h00
